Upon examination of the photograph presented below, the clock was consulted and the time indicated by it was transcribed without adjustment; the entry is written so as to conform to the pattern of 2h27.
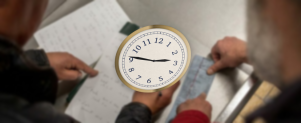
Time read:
2h46
